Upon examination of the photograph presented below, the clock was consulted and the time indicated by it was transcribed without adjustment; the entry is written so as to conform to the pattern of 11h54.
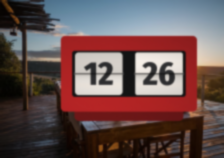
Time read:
12h26
